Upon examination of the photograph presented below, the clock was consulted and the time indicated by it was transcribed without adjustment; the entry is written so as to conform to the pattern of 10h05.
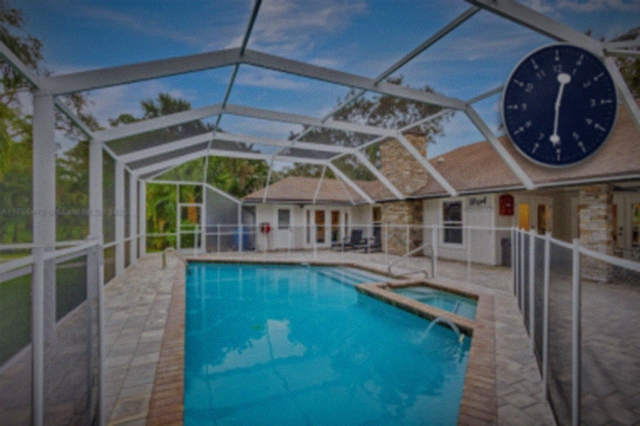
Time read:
12h31
